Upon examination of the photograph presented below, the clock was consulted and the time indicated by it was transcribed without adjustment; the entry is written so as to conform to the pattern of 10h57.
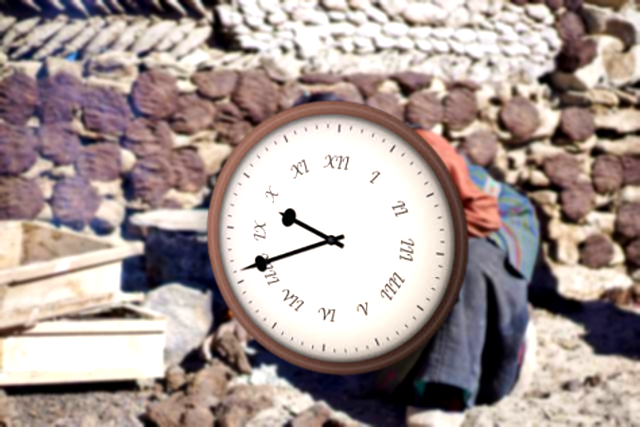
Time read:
9h41
